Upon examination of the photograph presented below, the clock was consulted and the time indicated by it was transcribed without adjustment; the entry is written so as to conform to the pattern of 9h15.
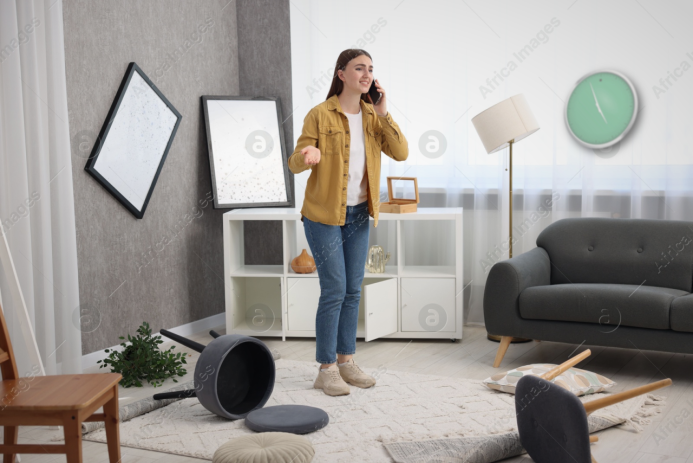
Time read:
4h56
